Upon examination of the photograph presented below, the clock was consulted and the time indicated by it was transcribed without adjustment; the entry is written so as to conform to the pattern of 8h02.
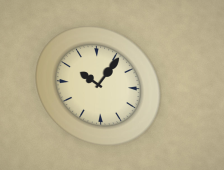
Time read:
10h06
